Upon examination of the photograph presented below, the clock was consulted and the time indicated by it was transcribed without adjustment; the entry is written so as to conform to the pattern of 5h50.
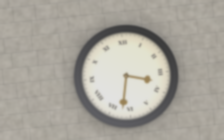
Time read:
3h32
